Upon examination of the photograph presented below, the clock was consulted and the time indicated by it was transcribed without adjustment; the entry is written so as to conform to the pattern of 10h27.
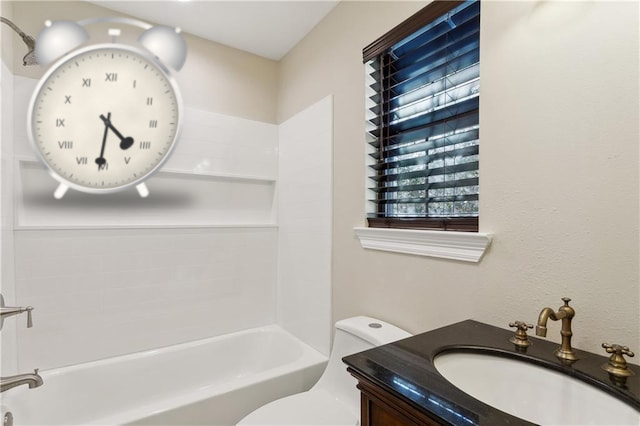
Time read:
4h31
